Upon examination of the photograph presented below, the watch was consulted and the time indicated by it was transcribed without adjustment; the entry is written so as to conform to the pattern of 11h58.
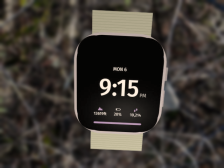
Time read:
9h15
